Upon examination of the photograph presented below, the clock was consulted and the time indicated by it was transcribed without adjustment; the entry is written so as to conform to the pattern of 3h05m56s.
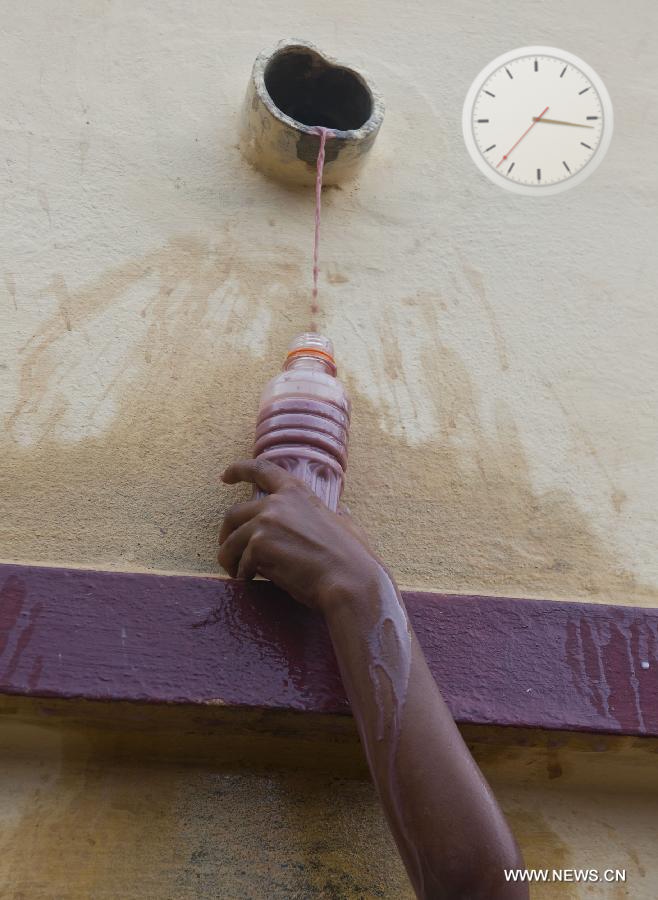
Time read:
3h16m37s
